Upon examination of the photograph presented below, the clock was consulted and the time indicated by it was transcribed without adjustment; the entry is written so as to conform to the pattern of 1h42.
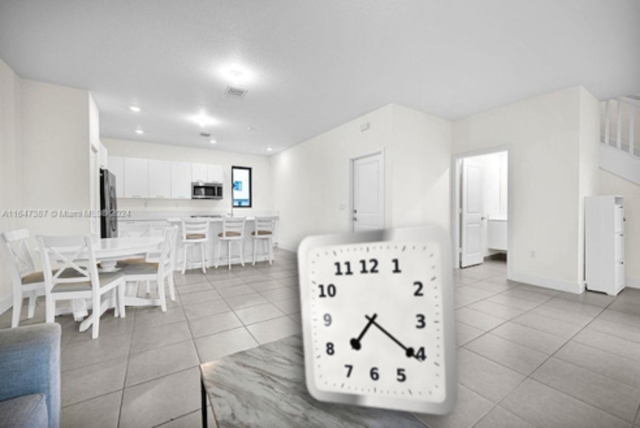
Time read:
7h21
